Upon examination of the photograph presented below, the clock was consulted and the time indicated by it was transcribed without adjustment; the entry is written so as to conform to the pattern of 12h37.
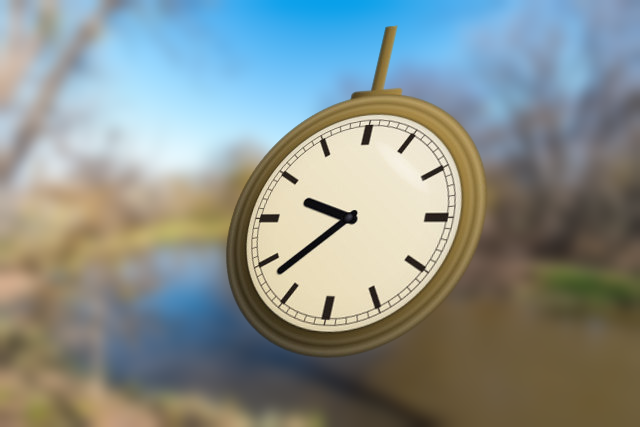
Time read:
9h38
